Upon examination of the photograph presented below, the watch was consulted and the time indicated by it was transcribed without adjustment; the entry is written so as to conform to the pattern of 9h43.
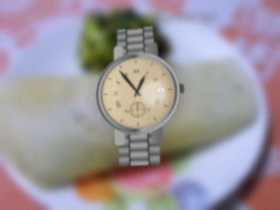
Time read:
12h54
